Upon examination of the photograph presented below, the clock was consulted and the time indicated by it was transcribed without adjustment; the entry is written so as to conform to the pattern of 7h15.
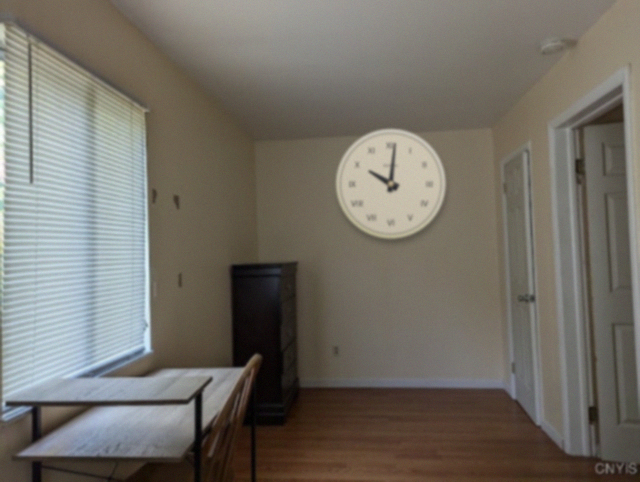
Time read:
10h01
